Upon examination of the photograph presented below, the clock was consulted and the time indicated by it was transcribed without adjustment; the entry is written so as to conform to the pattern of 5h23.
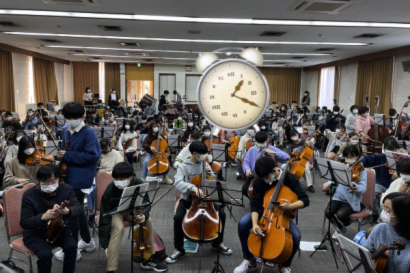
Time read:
1h20
